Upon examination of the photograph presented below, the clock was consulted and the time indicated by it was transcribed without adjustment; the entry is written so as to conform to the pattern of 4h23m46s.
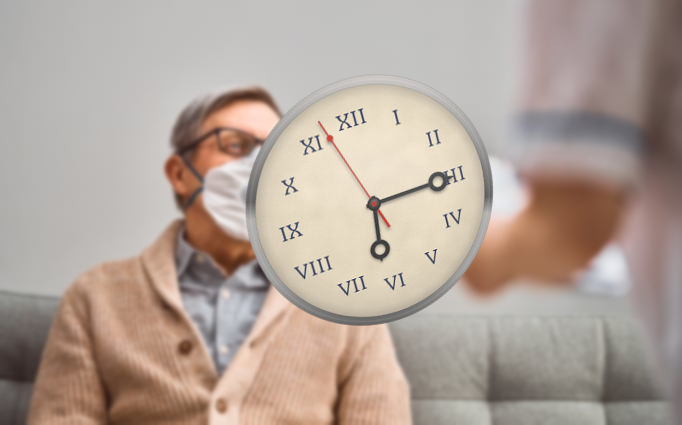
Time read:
6h14m57s
